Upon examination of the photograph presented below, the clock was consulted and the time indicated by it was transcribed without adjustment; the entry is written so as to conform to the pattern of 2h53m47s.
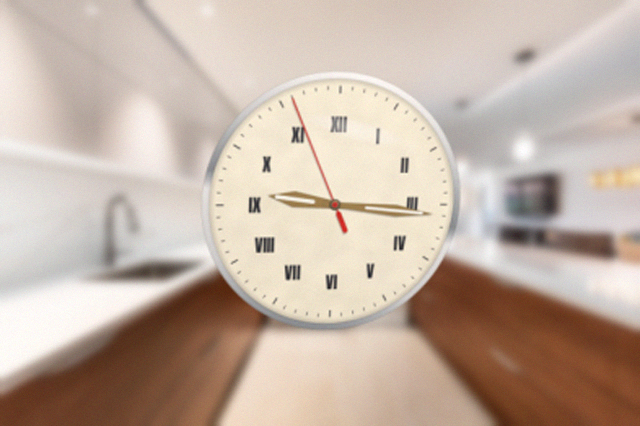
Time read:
9h15m56s
